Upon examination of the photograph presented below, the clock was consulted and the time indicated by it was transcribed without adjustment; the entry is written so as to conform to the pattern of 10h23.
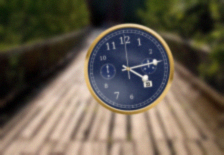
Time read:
4h14
